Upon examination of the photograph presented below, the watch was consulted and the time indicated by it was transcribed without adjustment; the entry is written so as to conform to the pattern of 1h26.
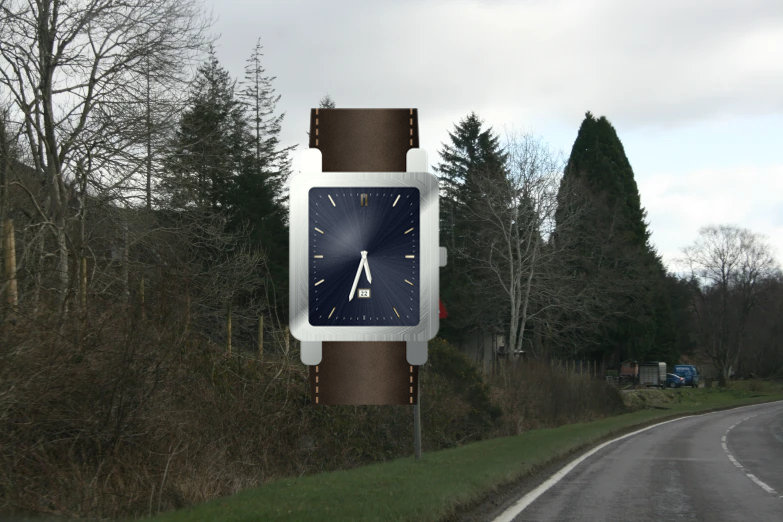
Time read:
5h33
